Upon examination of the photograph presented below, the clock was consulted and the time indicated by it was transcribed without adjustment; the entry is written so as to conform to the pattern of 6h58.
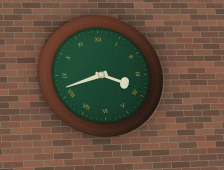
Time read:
3h42
